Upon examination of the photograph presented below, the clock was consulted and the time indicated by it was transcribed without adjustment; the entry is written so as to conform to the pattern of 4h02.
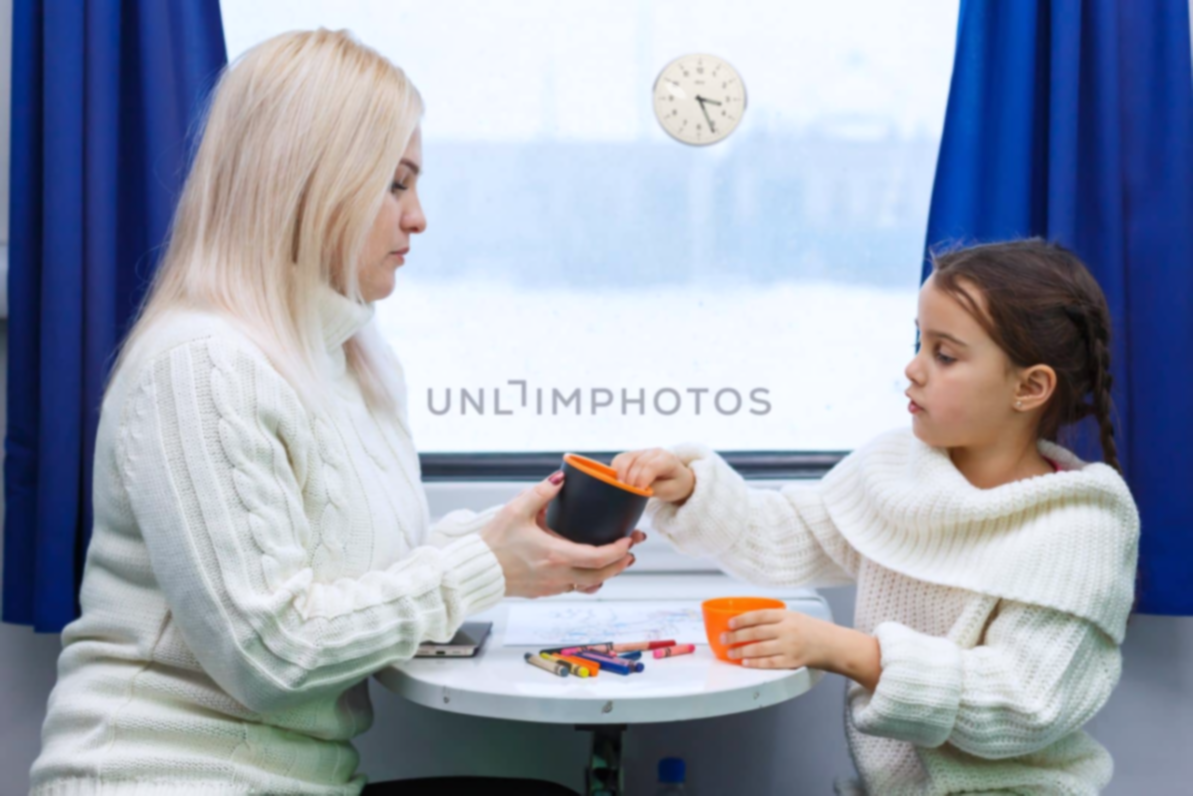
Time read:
3h26
